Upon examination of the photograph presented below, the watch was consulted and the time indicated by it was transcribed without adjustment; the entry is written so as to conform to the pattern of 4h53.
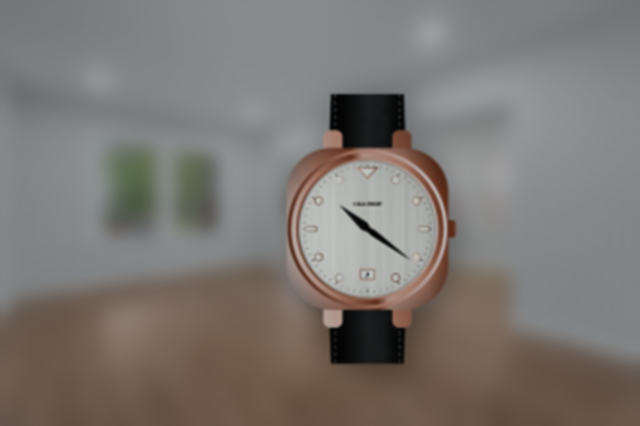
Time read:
10h21
